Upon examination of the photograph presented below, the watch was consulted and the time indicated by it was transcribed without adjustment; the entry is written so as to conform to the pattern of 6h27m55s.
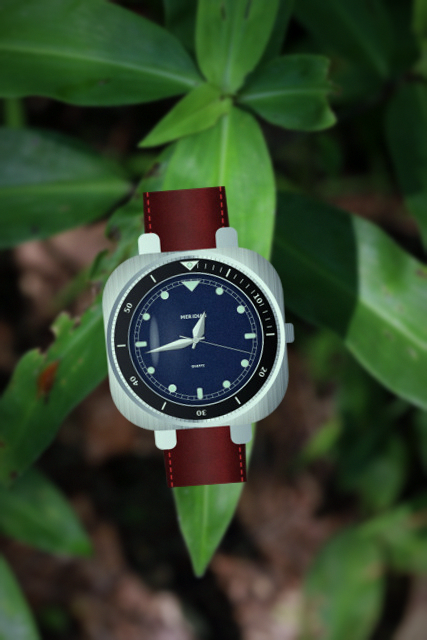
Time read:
12h43m18s
